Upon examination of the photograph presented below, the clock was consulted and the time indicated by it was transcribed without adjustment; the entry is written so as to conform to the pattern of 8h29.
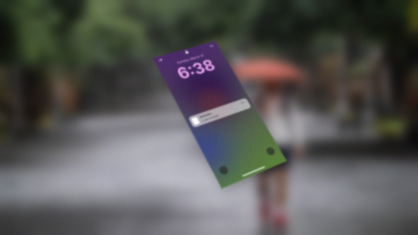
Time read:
6h38
